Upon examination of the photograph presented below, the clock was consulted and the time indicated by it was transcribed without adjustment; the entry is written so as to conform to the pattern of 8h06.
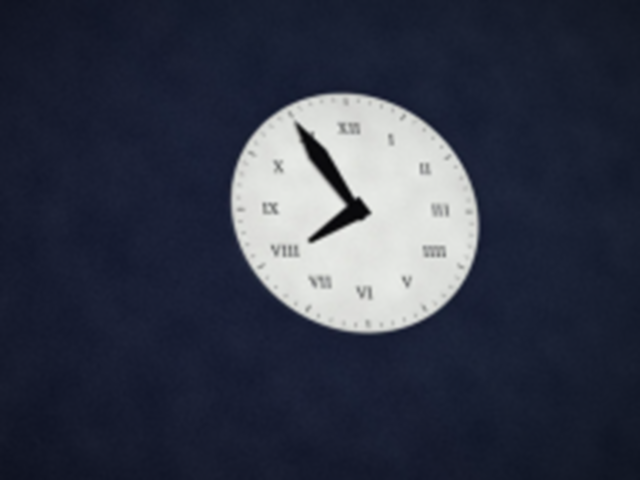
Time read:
7h55
